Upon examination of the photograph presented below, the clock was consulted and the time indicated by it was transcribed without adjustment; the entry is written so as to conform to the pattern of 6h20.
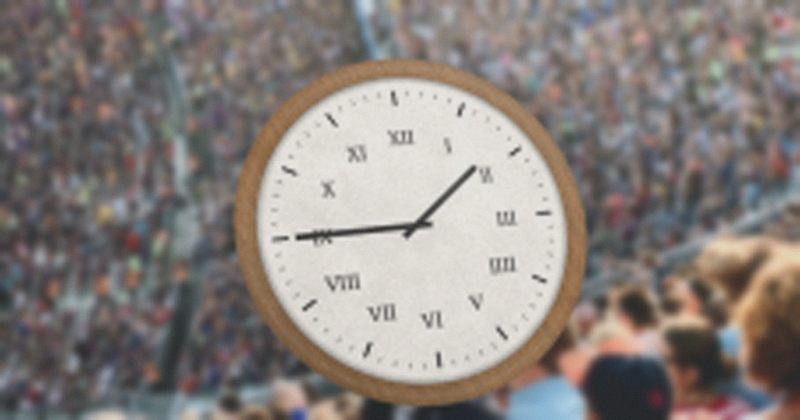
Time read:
1h45
